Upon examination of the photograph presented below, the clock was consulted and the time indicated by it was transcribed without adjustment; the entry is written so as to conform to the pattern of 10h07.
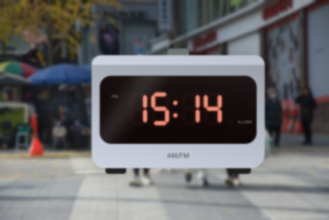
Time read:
15h14
